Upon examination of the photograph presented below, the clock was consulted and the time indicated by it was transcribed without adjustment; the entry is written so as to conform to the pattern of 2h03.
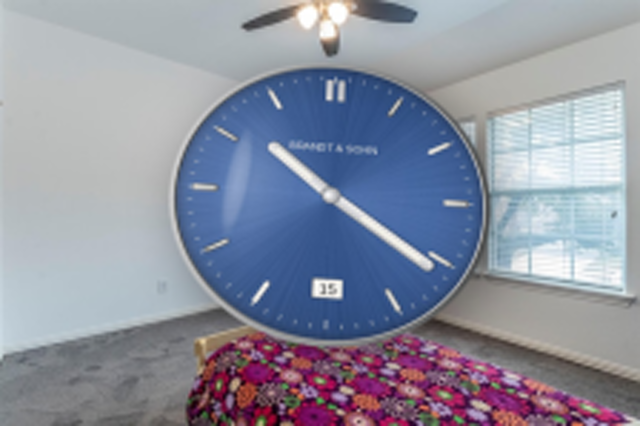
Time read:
10h21
